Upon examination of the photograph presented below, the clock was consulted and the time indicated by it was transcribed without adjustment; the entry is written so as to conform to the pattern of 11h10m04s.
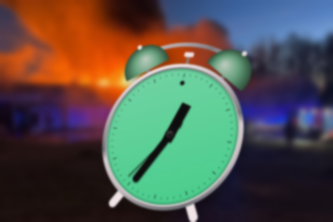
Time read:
12h34m36s
